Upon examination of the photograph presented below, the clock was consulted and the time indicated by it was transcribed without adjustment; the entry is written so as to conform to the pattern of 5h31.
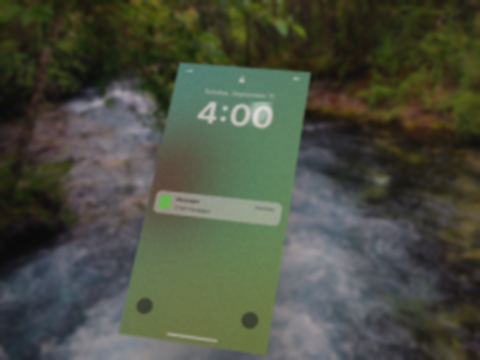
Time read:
4h00
